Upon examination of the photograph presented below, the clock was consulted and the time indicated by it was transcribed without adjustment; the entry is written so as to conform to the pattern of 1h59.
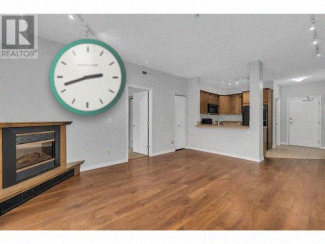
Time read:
2h42
